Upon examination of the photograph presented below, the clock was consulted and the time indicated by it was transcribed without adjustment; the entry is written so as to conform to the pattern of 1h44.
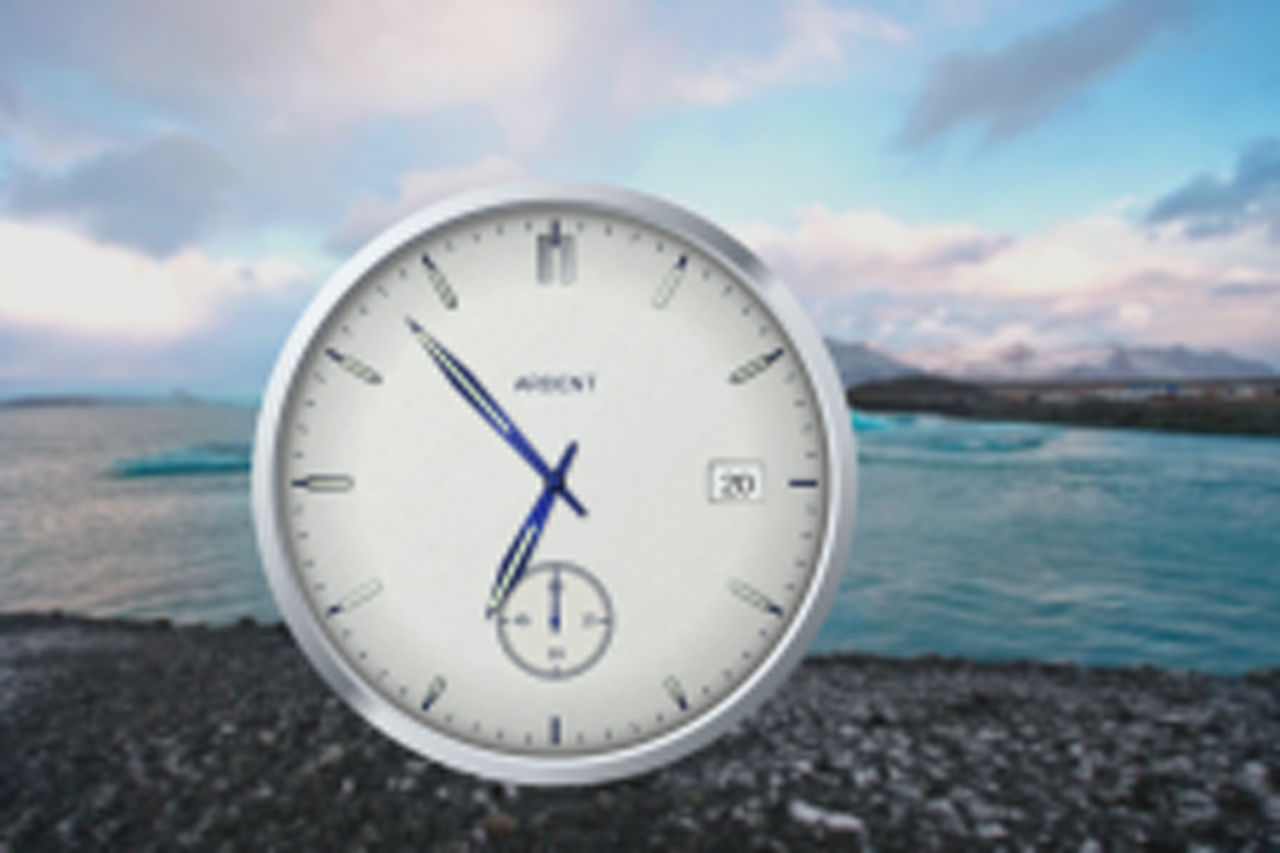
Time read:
6h53
